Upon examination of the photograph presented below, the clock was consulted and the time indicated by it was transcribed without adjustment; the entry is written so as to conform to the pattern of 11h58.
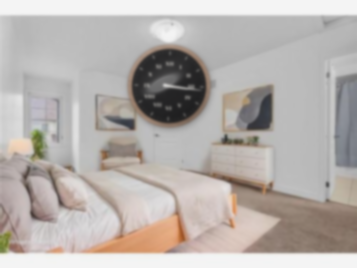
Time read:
3h16
